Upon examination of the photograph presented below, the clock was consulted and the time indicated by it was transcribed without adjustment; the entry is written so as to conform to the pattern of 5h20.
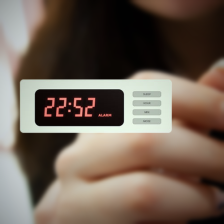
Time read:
22h52
